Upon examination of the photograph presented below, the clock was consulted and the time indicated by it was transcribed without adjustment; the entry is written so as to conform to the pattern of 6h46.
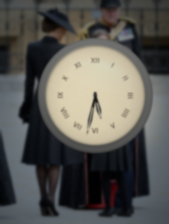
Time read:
5h32
